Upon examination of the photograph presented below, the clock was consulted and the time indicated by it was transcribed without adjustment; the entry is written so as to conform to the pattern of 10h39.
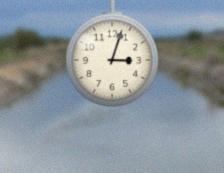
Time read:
3h03
